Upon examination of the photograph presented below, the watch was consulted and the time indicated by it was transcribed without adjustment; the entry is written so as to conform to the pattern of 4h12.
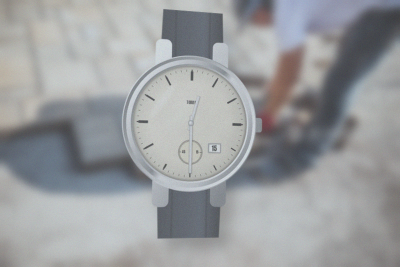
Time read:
12h30
